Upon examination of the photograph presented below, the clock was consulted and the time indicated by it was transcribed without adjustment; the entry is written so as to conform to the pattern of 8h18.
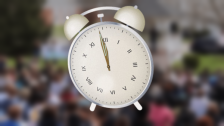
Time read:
11h59
